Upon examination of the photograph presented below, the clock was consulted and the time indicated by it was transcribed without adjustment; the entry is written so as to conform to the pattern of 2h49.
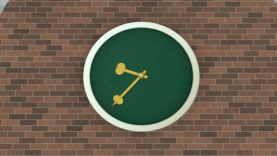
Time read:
9h37
